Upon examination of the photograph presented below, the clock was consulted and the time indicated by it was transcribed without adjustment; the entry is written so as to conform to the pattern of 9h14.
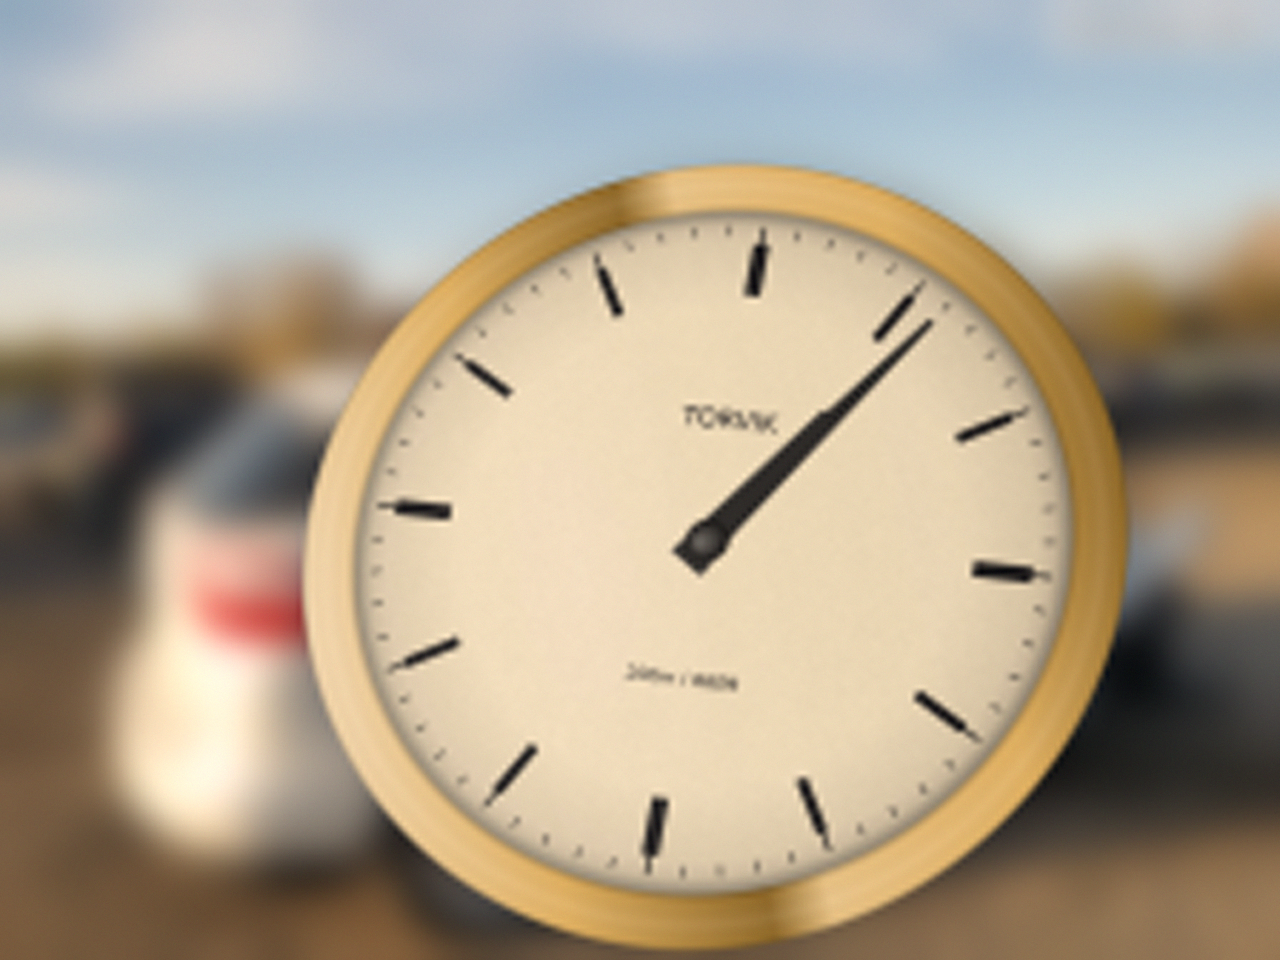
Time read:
1h06
